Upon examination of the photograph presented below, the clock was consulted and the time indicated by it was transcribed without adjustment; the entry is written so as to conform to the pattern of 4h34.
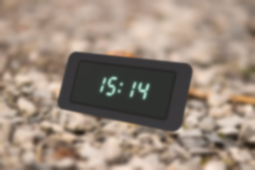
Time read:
15h14
